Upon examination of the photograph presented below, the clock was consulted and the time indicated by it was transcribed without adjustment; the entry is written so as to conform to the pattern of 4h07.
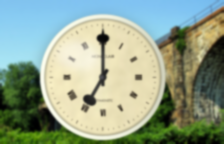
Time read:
7h00
